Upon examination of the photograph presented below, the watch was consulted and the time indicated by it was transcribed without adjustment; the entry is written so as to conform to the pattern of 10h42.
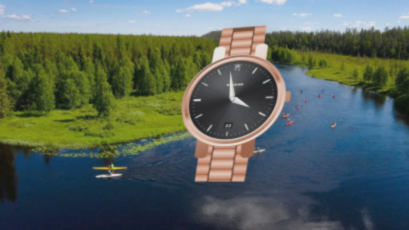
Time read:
3h58
